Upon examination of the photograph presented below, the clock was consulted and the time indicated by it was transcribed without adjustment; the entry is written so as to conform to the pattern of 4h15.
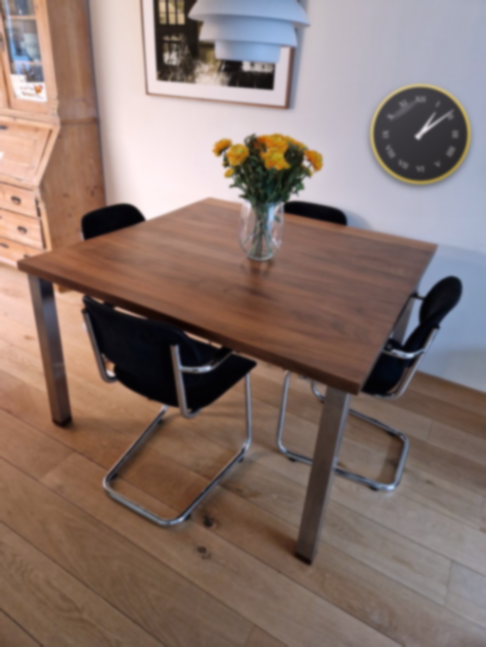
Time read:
1h09
